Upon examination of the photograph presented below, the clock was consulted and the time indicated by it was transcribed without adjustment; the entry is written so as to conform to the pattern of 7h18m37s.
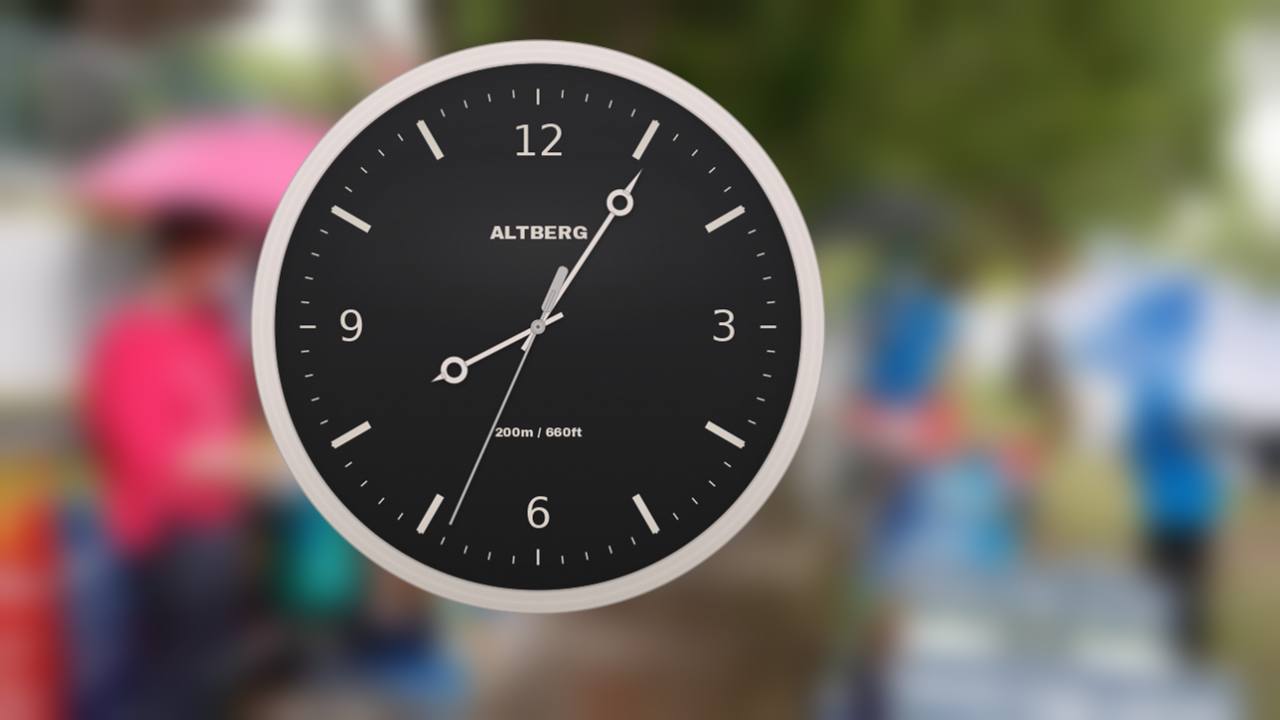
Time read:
8h05m34s
